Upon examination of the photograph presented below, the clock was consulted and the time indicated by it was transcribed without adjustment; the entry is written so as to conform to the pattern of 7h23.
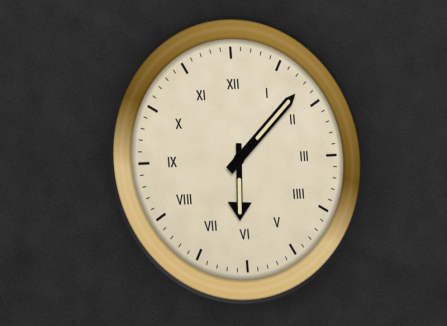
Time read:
6h08
